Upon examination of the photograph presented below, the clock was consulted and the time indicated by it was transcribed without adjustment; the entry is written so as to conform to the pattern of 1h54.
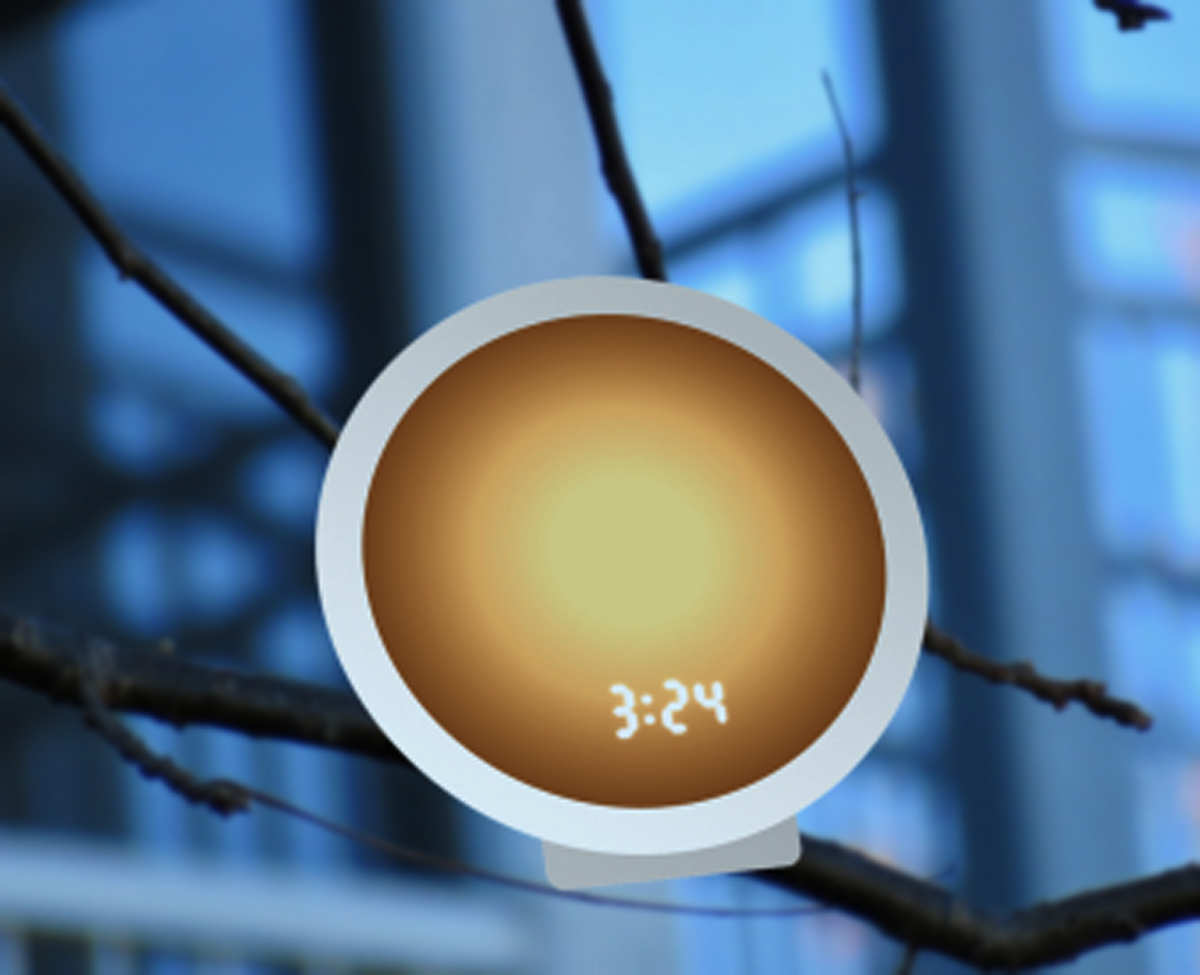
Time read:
3h24
